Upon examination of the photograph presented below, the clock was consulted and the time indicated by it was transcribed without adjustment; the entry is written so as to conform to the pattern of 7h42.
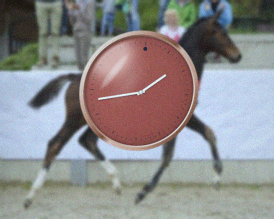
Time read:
1h43
